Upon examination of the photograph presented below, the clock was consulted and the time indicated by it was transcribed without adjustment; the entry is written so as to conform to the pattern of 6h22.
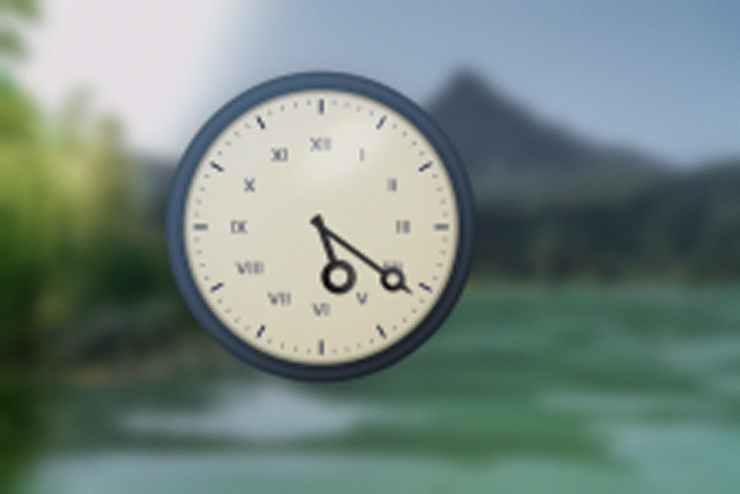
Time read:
5h21
